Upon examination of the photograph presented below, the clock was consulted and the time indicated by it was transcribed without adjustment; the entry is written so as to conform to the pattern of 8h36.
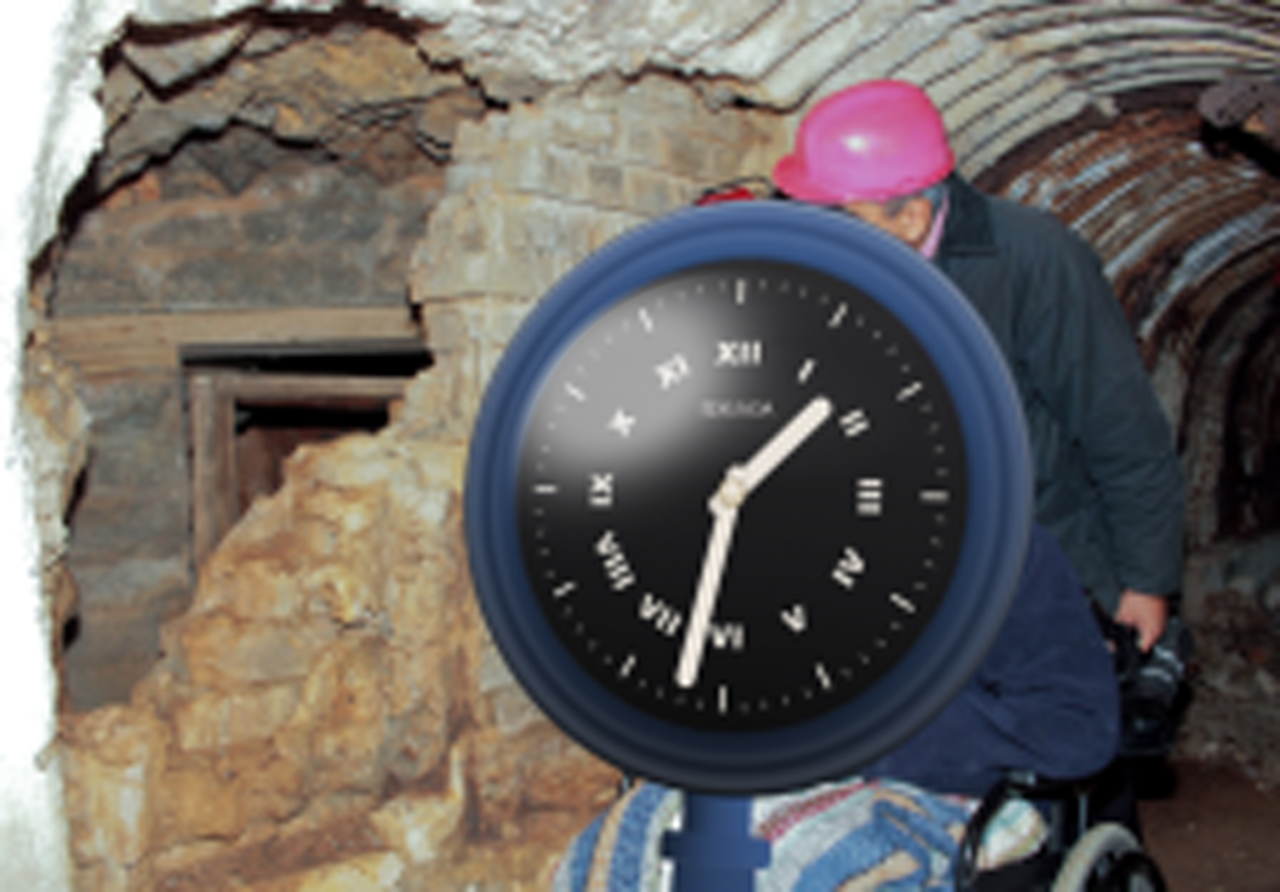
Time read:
1h32
